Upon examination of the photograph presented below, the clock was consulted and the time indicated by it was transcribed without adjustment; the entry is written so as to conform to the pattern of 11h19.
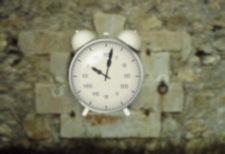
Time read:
10h02
